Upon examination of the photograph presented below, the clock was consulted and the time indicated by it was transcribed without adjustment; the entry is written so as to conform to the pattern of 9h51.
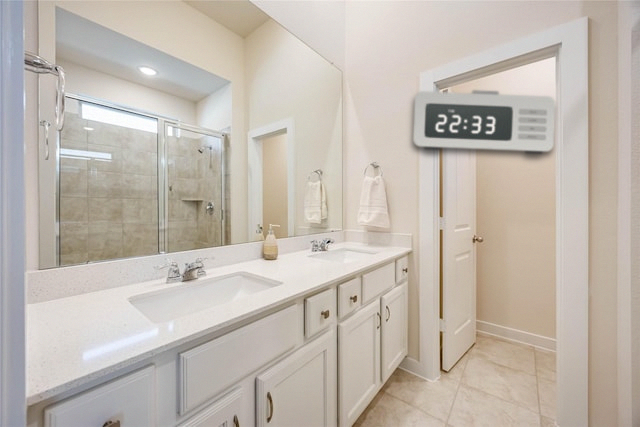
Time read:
22h33
